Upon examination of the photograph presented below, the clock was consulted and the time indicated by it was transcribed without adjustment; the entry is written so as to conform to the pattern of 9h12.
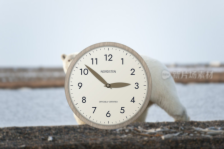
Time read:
2h52
